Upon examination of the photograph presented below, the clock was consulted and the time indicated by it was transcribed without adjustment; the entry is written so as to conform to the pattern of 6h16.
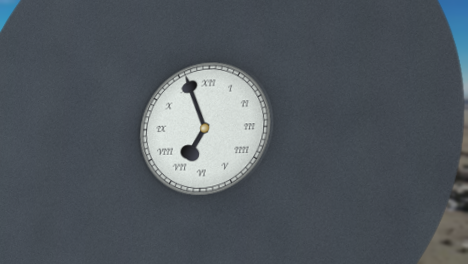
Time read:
6h56
